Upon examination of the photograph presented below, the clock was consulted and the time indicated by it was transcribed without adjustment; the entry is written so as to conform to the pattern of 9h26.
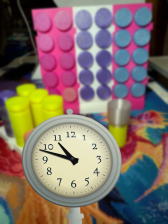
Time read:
10h48
